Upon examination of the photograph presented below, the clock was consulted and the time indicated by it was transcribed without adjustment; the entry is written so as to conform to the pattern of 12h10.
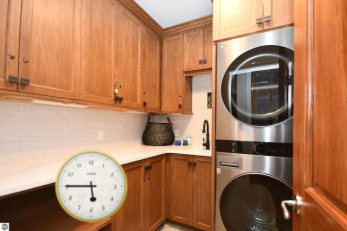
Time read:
5h45
